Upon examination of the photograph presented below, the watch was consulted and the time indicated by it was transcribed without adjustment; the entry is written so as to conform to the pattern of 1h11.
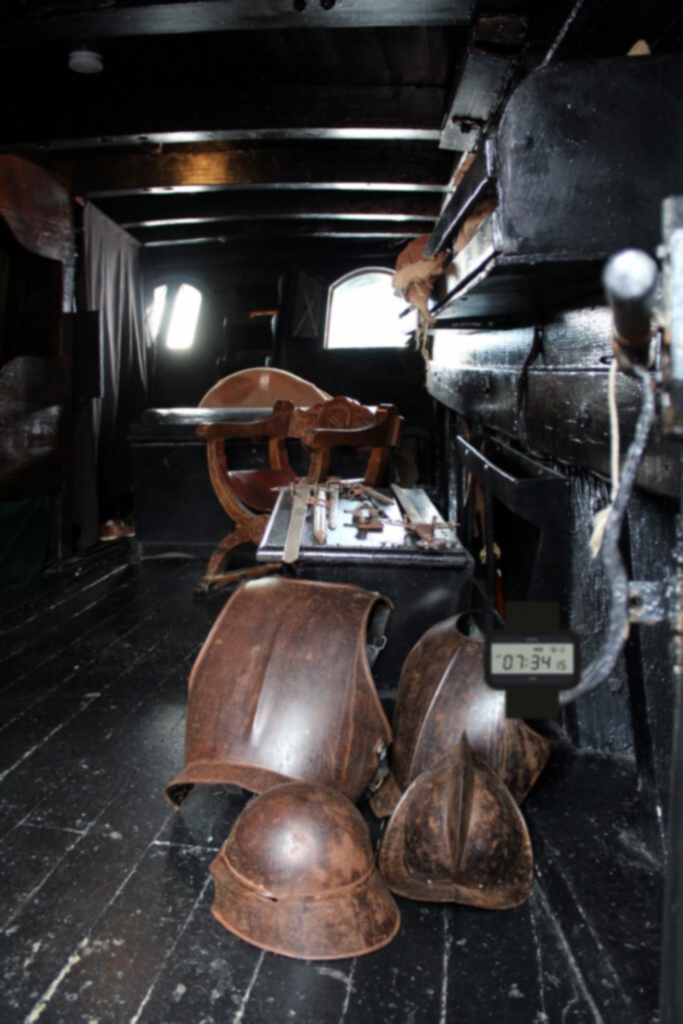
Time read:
7h34
